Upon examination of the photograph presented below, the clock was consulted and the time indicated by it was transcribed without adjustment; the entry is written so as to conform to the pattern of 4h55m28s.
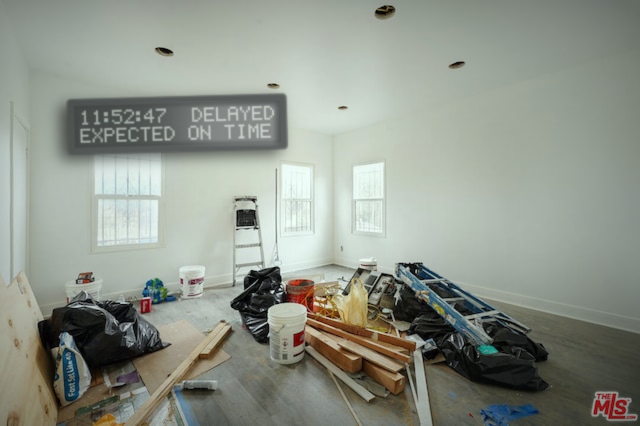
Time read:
11h52m47s
